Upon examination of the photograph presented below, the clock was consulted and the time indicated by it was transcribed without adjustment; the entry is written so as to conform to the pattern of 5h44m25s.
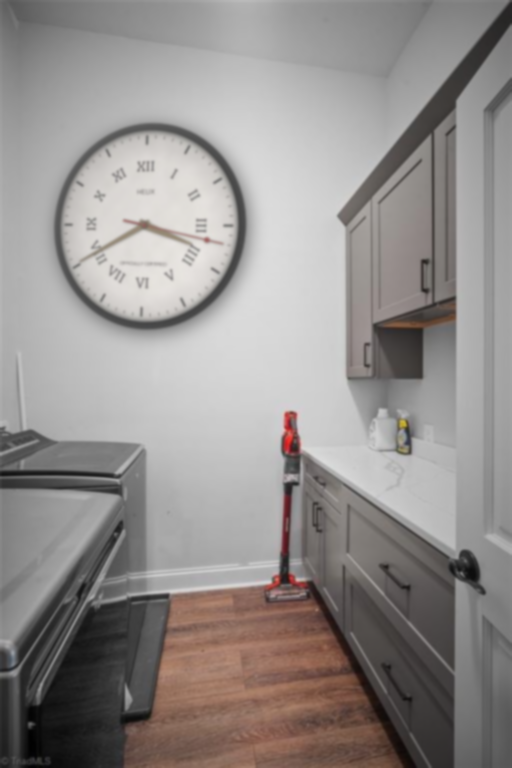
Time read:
3h40m17s
